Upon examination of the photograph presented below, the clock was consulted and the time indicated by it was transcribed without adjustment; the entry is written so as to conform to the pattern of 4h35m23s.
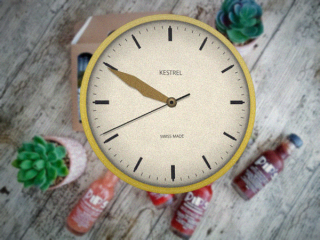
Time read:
9h49m41s
